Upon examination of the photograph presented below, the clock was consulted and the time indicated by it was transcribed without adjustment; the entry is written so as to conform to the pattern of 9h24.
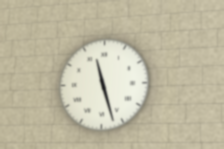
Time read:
11h27
